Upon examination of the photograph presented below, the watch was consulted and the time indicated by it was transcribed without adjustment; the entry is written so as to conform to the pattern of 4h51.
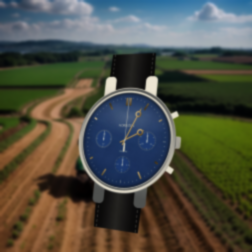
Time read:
2h04
